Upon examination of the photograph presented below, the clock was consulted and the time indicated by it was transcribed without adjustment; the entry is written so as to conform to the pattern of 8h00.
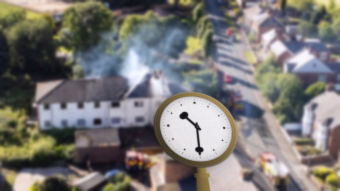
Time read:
10h30
